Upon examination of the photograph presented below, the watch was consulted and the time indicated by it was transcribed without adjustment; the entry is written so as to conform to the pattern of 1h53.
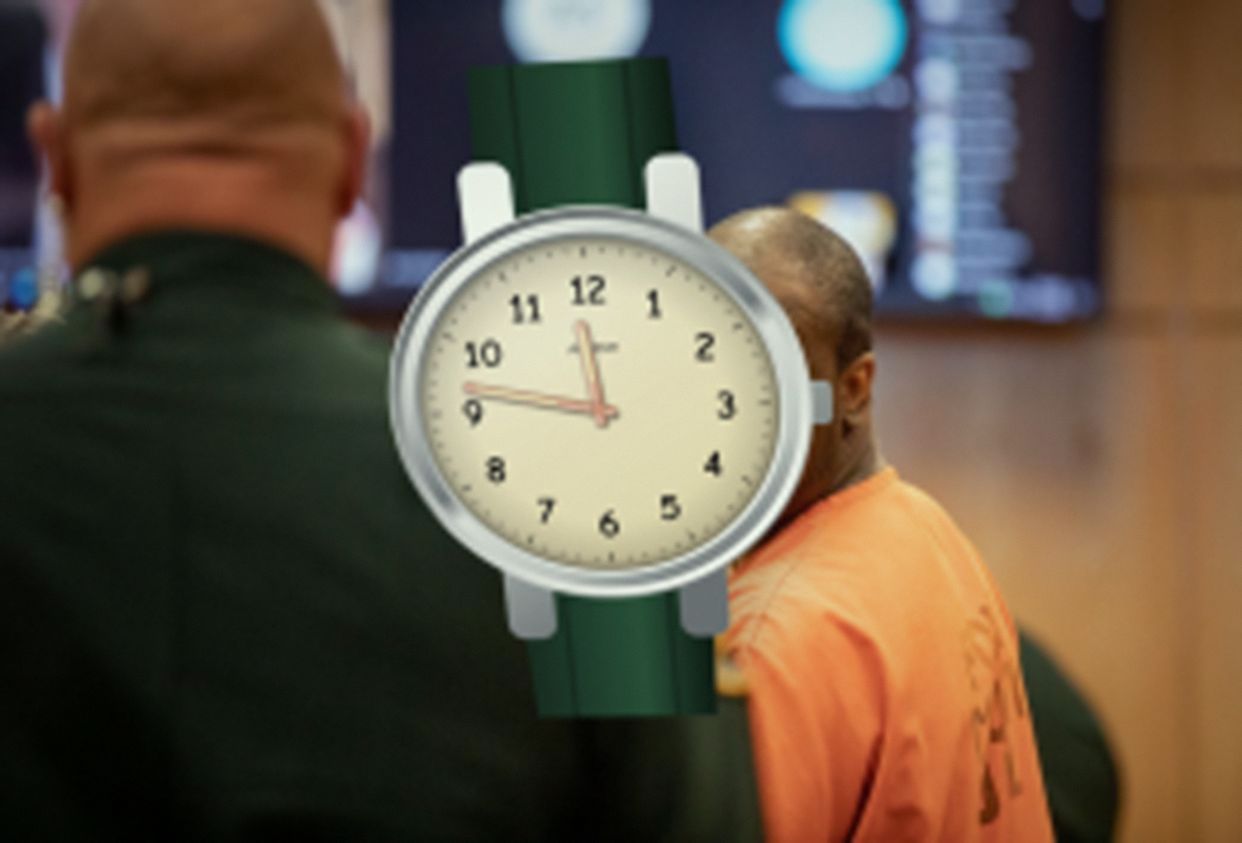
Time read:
11h47
